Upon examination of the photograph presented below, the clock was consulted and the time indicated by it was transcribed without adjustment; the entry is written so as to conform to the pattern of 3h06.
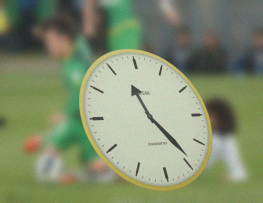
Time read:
11h24
